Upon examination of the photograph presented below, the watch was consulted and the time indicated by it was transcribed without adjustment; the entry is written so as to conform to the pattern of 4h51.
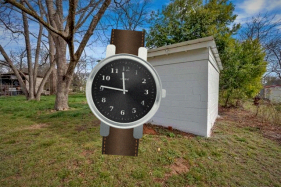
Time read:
11h46
